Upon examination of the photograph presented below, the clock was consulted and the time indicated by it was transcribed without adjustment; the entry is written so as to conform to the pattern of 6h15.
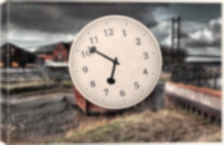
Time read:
6h52
